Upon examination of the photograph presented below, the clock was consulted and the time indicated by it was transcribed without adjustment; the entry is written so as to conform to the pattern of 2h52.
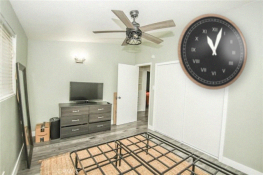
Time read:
11h03
